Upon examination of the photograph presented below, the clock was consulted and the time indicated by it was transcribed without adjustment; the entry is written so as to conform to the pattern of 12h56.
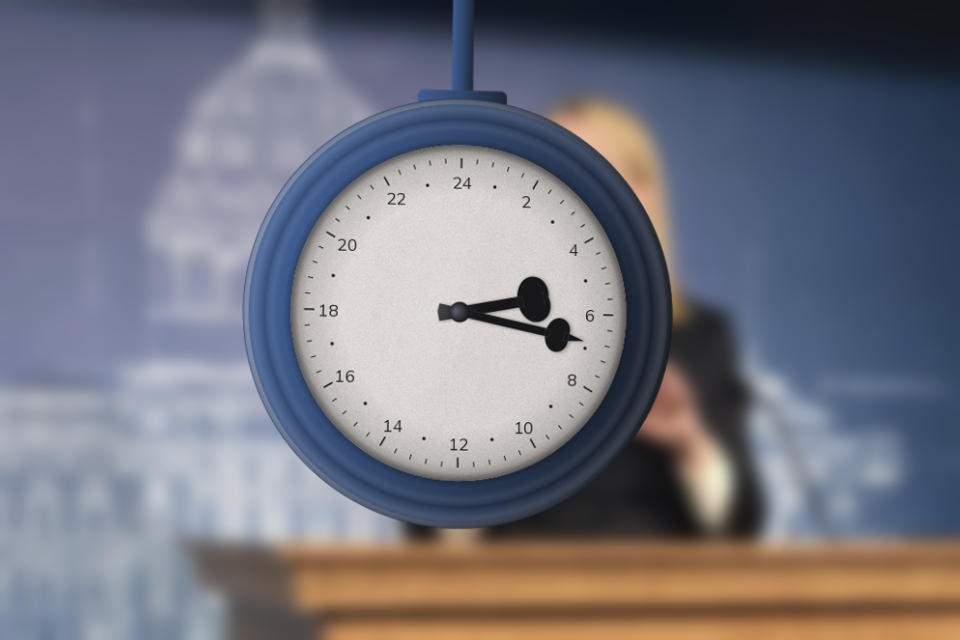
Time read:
5h17
